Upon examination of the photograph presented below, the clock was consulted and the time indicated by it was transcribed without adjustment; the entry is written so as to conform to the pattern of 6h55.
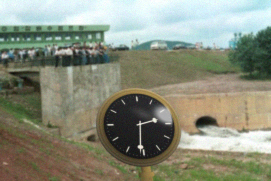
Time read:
2h31
